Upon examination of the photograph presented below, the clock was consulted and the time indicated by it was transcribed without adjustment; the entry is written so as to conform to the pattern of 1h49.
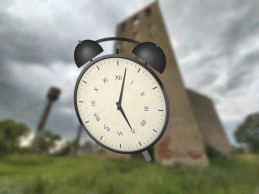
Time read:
5h02
